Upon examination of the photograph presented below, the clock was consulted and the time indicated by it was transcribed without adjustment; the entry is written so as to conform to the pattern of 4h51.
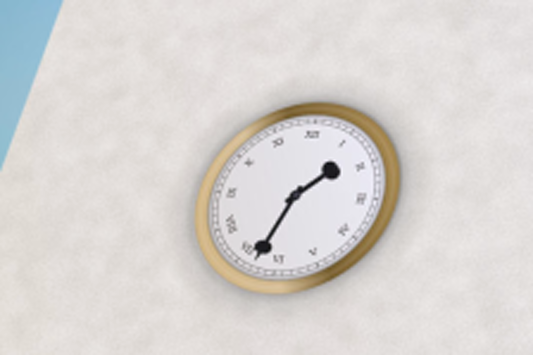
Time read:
1h33
